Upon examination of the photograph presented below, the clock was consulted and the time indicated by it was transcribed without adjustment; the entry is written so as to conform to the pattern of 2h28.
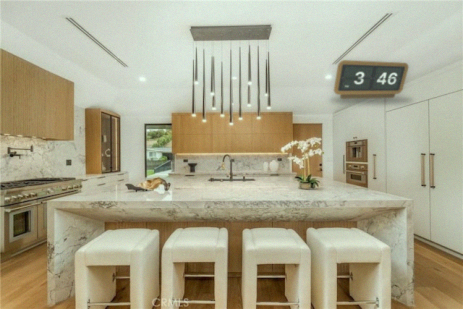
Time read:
3h46
